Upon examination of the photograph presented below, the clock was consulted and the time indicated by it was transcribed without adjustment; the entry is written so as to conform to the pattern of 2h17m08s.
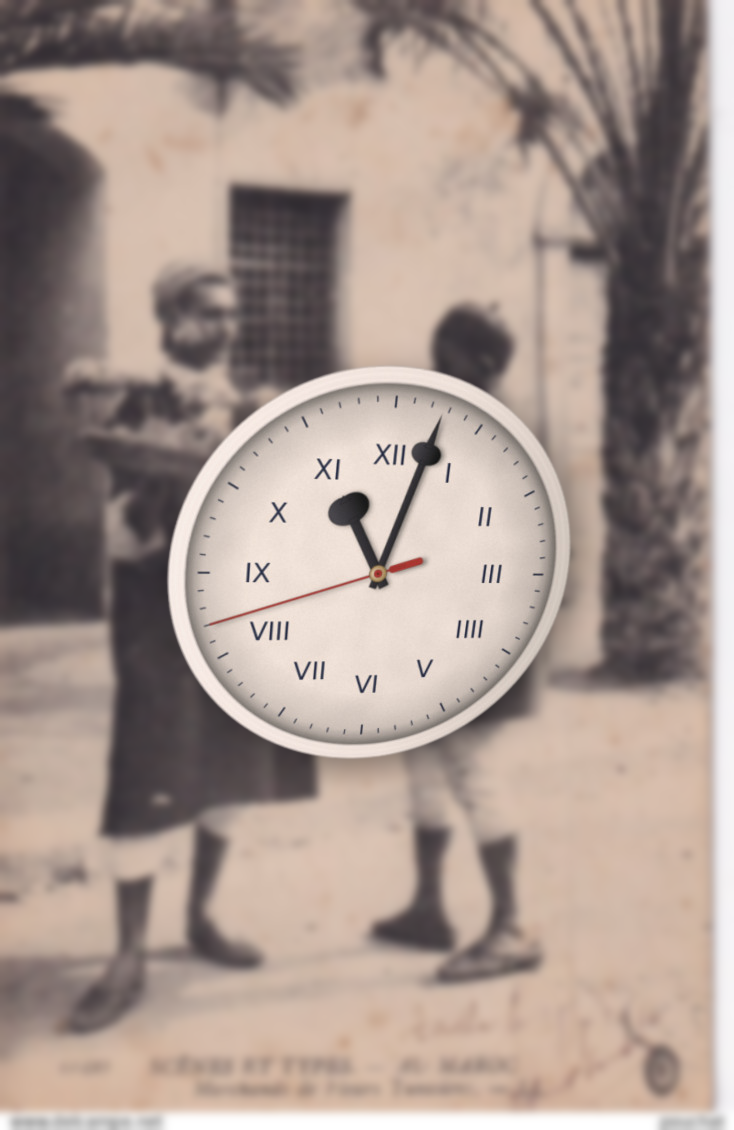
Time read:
11h02m42s
